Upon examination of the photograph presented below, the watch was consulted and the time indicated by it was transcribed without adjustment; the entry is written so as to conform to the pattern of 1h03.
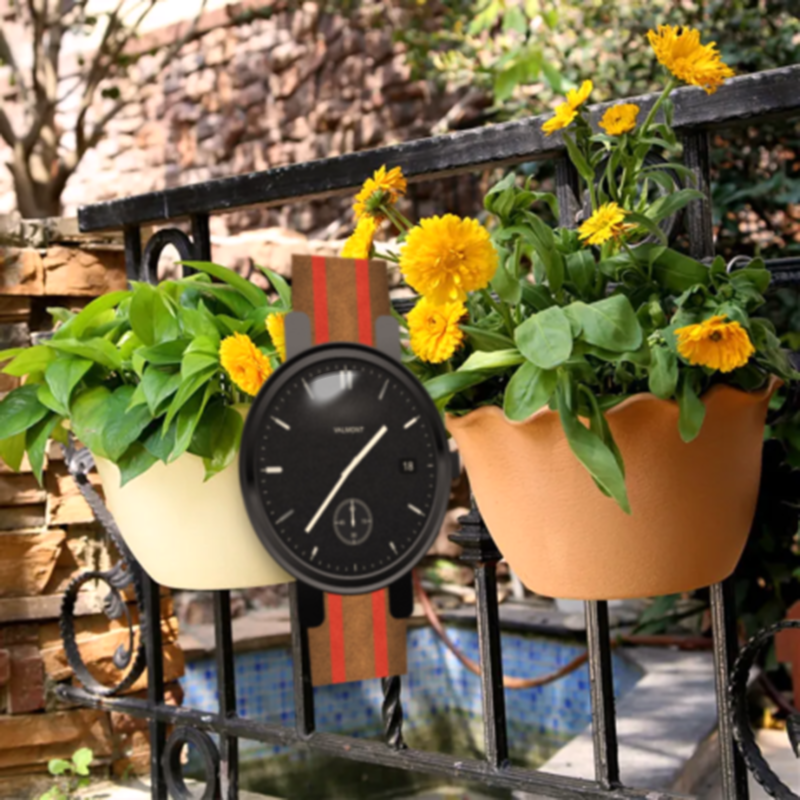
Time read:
1h37
